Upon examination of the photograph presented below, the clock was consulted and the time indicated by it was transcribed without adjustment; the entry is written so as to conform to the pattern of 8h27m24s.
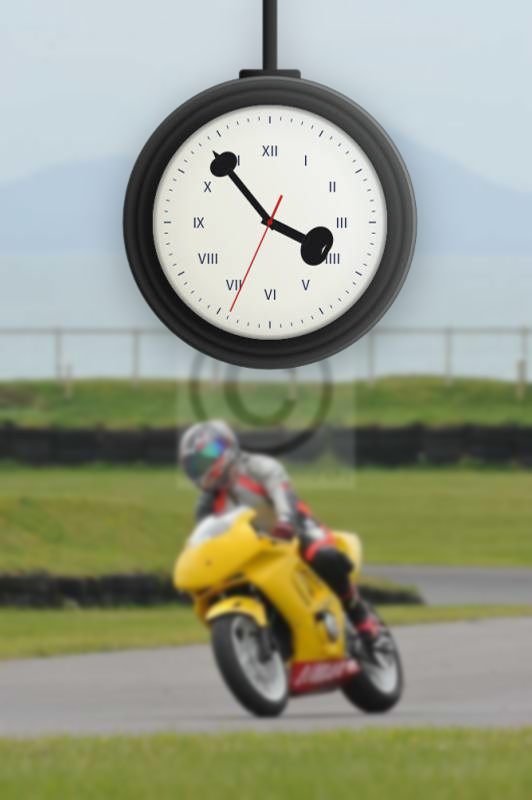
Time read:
3h53m34s
